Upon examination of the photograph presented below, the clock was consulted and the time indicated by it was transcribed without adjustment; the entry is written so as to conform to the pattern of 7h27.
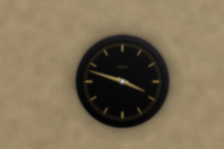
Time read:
3h48
